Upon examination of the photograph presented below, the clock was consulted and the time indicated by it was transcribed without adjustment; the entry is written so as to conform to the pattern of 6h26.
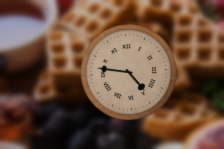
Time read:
4h47
